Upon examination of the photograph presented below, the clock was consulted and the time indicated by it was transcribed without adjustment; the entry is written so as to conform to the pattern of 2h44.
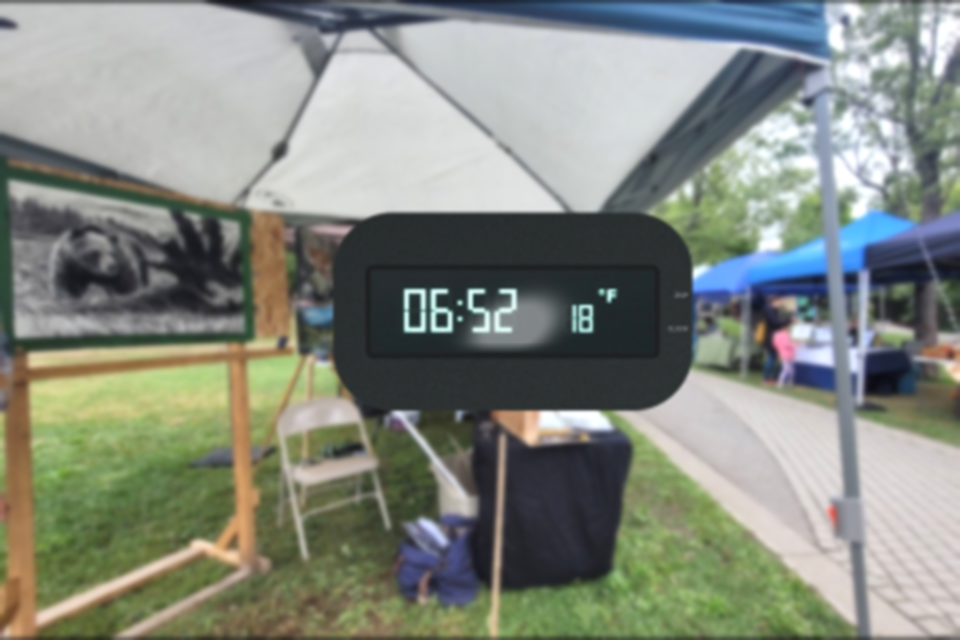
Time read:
6h52
